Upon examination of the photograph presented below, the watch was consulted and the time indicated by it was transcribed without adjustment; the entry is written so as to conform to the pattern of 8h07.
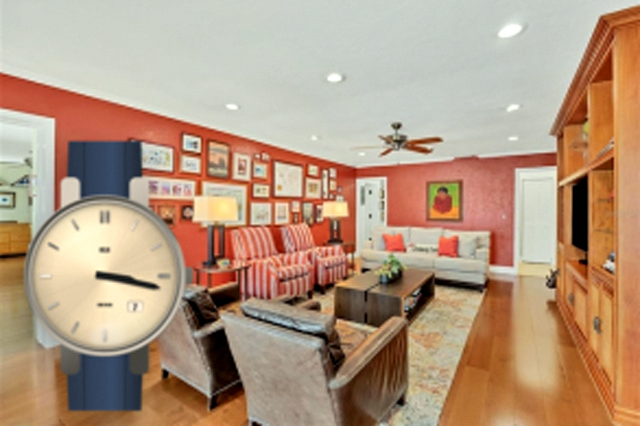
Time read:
3h17
